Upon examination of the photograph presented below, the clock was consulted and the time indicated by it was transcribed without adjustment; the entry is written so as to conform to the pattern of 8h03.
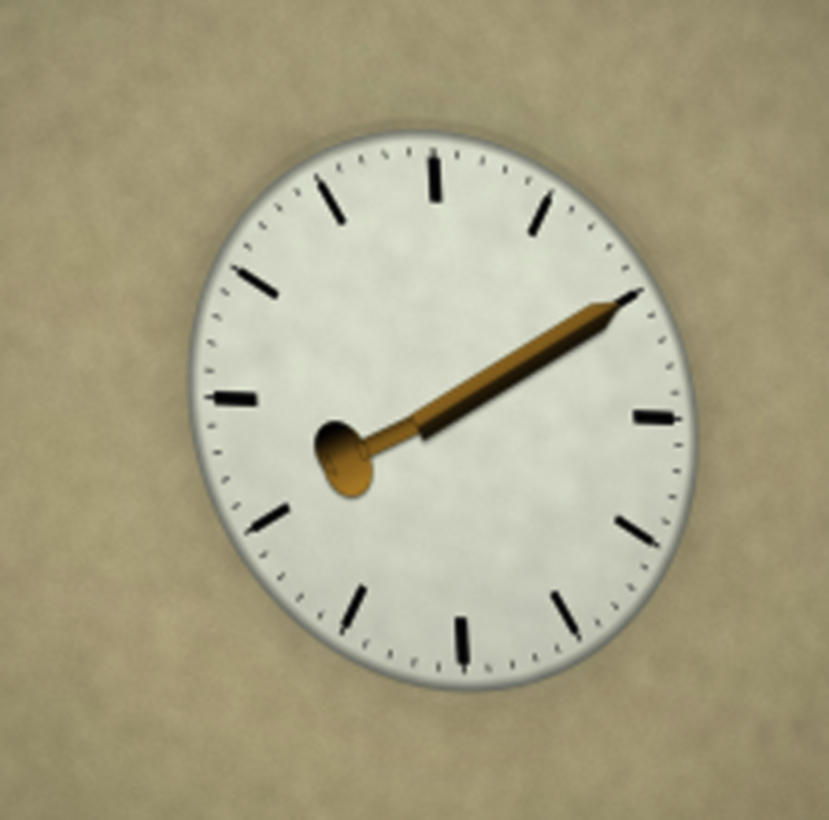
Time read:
8h10
